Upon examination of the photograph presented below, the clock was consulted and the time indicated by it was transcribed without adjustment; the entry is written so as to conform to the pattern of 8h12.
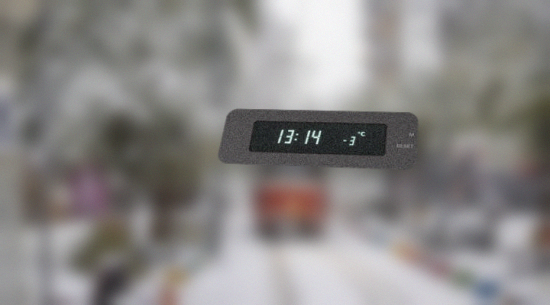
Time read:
13h14
